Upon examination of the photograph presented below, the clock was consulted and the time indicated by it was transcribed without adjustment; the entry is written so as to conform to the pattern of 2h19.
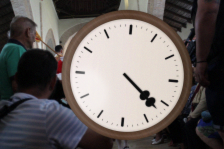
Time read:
4h22
